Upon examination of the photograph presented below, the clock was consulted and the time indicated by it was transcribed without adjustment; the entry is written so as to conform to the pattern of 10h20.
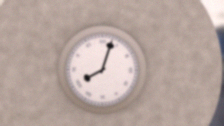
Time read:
8h03
